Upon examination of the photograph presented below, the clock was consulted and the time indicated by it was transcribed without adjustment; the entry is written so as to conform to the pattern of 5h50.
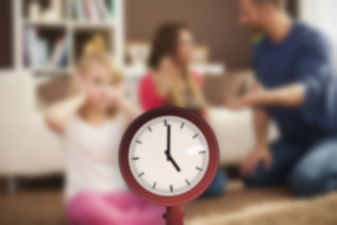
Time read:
5h01
